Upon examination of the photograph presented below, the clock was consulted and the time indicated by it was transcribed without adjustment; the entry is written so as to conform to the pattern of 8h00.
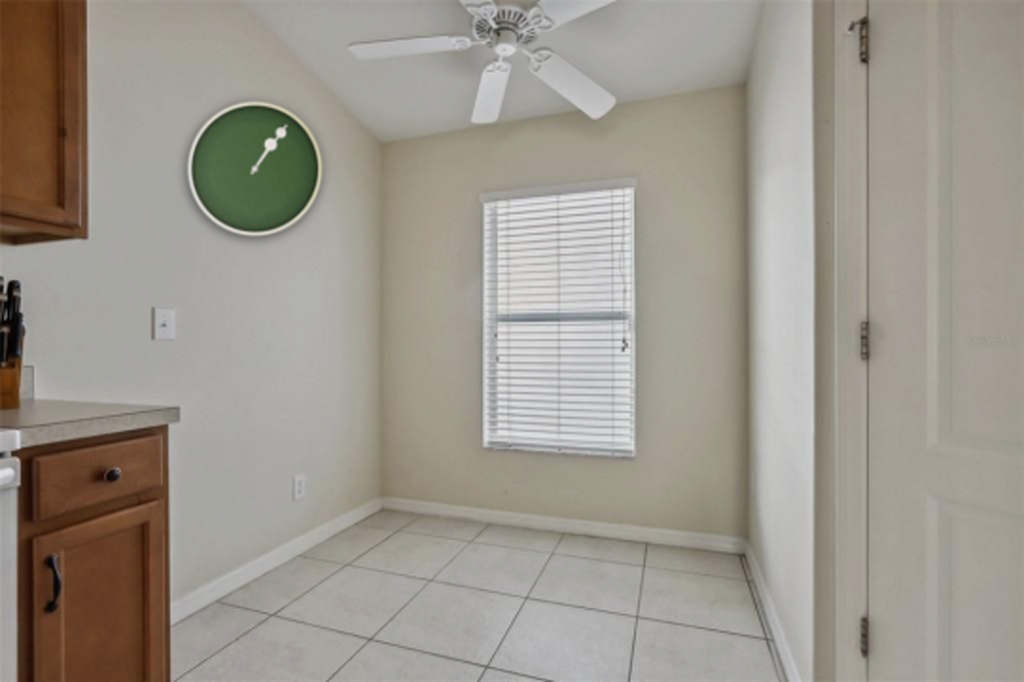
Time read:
1h06
